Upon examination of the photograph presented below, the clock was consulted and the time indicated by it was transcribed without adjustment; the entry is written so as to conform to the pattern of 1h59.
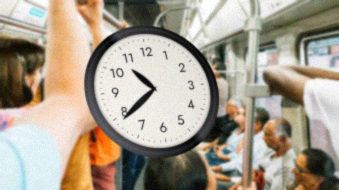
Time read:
10h39
